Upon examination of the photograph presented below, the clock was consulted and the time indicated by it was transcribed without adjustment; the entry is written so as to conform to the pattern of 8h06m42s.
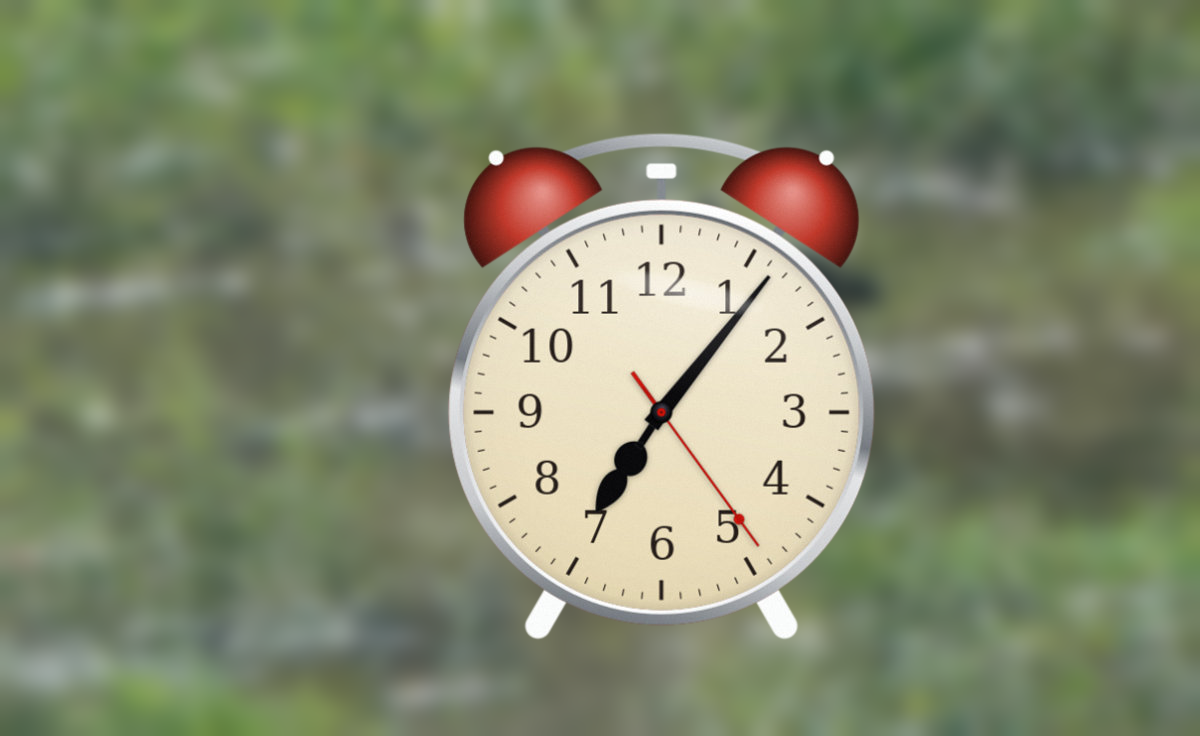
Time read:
7h06m24s
